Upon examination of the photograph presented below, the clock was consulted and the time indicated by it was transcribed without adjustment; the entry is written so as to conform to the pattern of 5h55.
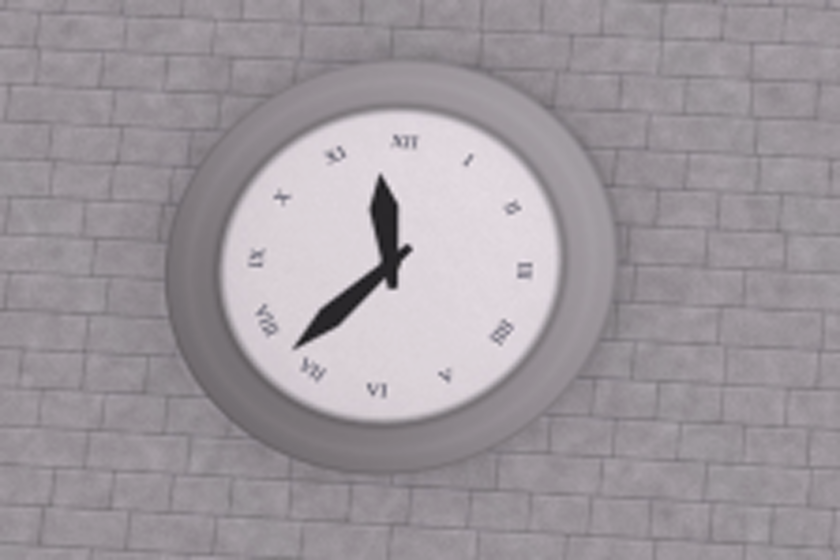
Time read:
11h37
